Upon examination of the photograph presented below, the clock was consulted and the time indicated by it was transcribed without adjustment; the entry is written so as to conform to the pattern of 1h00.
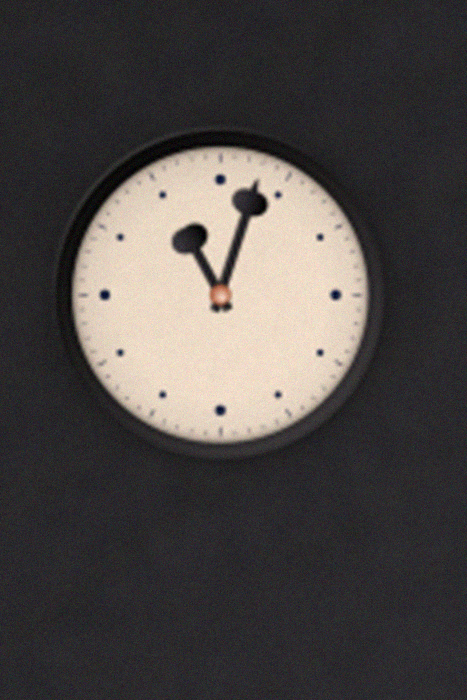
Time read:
11h03
